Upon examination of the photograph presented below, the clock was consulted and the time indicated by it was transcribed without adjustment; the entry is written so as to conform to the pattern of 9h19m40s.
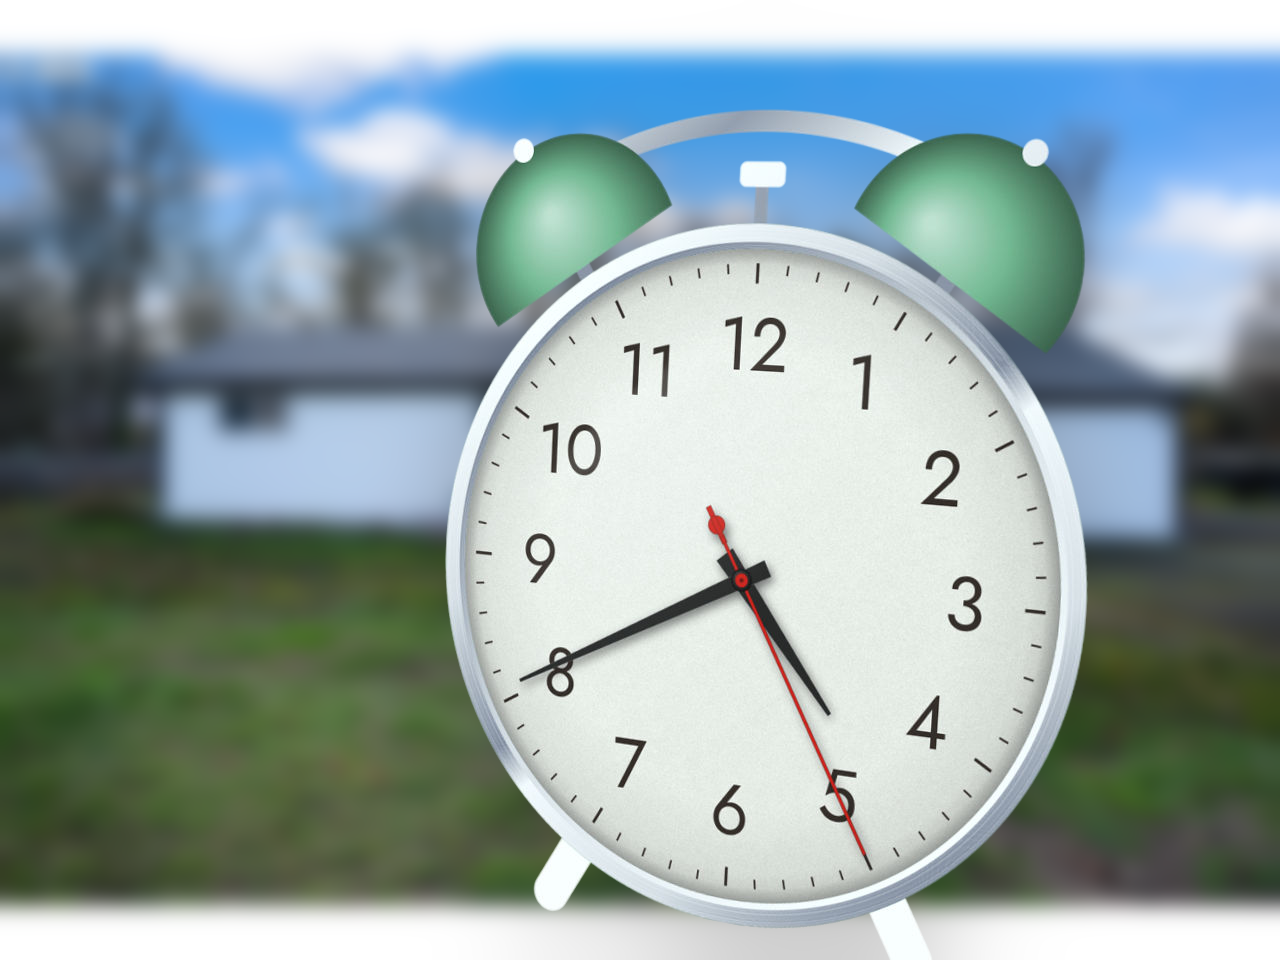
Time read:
4h40m25s
